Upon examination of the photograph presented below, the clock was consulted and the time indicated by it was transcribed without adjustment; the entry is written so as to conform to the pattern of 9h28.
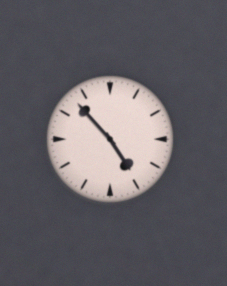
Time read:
4h53
